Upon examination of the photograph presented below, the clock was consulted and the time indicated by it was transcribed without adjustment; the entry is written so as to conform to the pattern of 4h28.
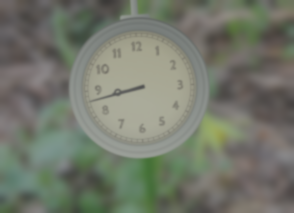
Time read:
8h43
